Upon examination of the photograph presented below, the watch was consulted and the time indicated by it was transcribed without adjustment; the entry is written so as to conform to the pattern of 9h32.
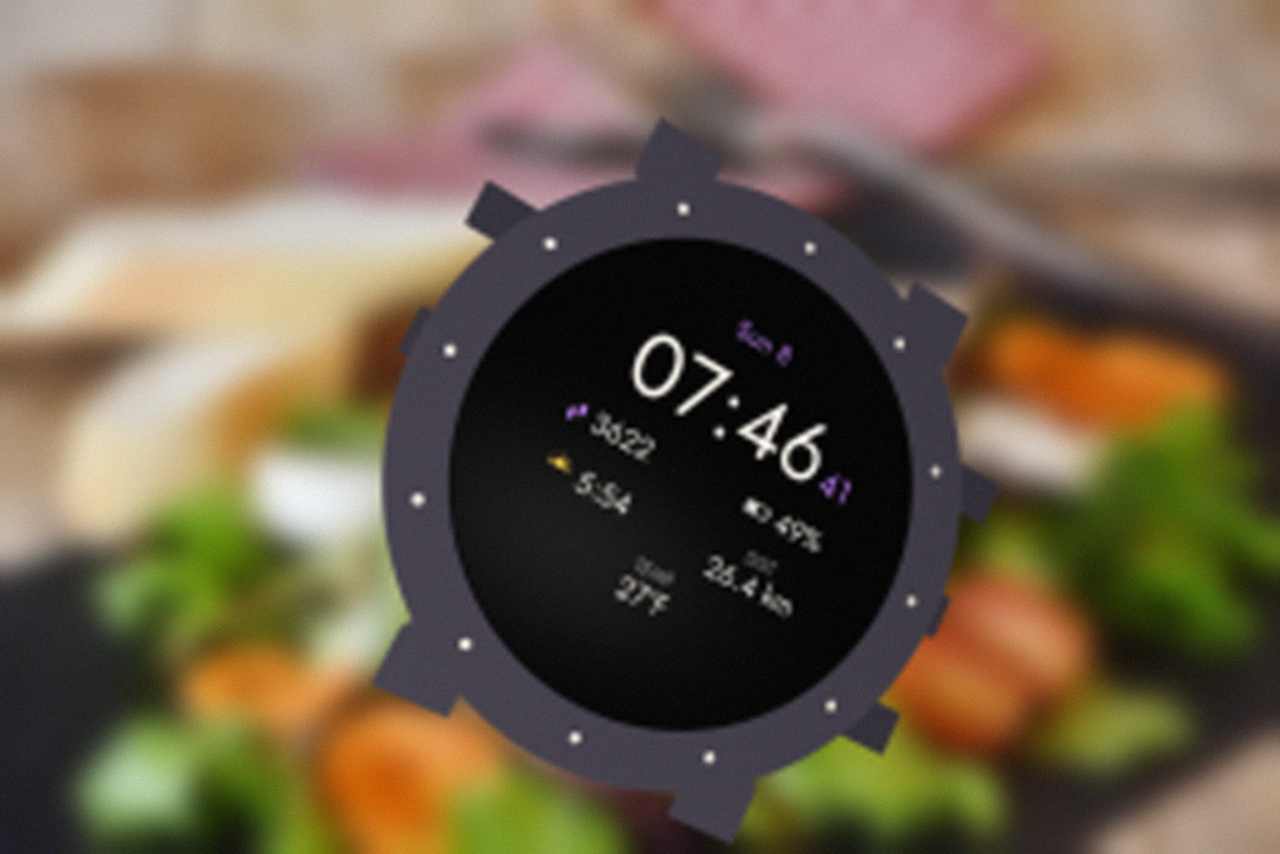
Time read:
7h46
